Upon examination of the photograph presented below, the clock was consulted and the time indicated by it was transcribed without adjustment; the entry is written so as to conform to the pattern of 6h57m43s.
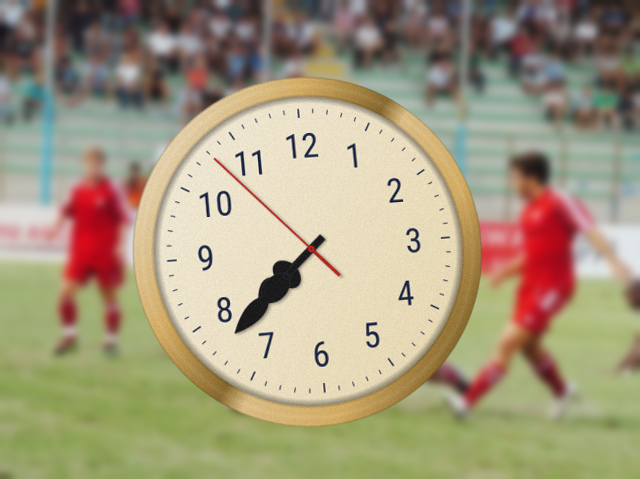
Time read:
7h37m53s
